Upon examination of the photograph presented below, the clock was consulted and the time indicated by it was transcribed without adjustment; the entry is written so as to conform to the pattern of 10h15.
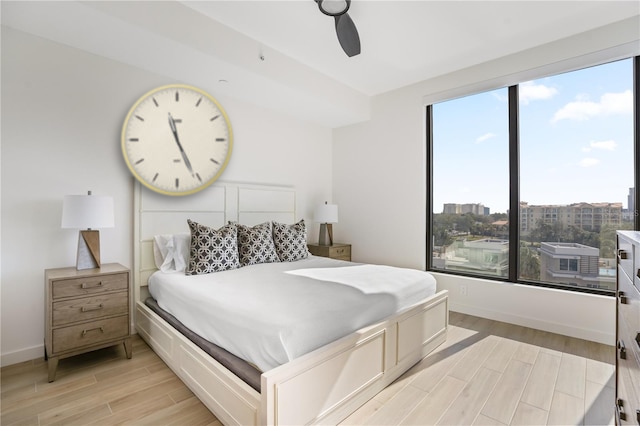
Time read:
11h26
